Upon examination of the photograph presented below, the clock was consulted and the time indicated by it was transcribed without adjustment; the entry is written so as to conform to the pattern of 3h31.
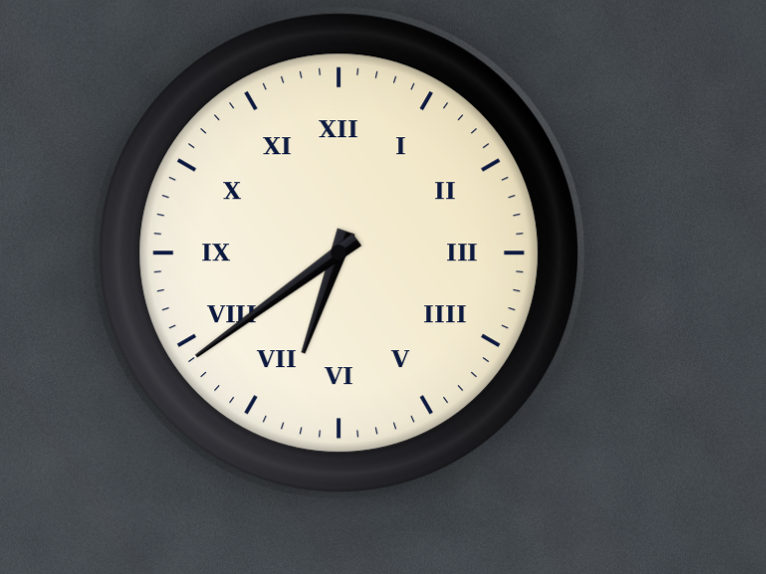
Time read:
6h39
